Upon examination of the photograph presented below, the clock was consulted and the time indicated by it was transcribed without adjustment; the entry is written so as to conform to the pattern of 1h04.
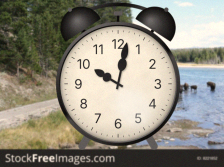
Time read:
10h02
